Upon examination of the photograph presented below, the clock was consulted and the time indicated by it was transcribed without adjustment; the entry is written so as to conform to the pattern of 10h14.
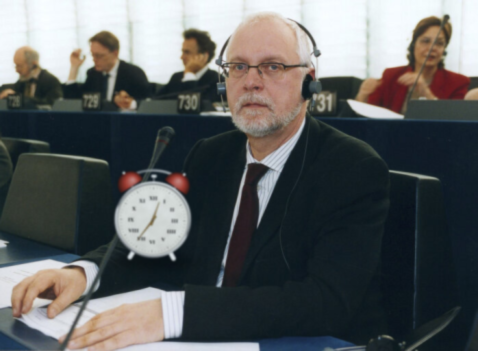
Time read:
12h36
